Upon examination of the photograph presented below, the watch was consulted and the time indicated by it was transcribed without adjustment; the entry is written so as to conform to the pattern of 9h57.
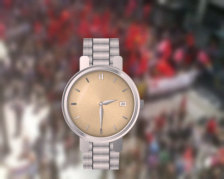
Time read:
2h30
